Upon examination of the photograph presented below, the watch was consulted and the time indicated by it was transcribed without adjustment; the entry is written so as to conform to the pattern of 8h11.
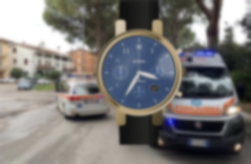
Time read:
3h35
